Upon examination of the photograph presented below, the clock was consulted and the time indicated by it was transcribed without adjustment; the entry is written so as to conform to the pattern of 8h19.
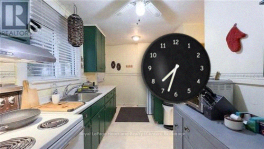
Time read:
7h33
